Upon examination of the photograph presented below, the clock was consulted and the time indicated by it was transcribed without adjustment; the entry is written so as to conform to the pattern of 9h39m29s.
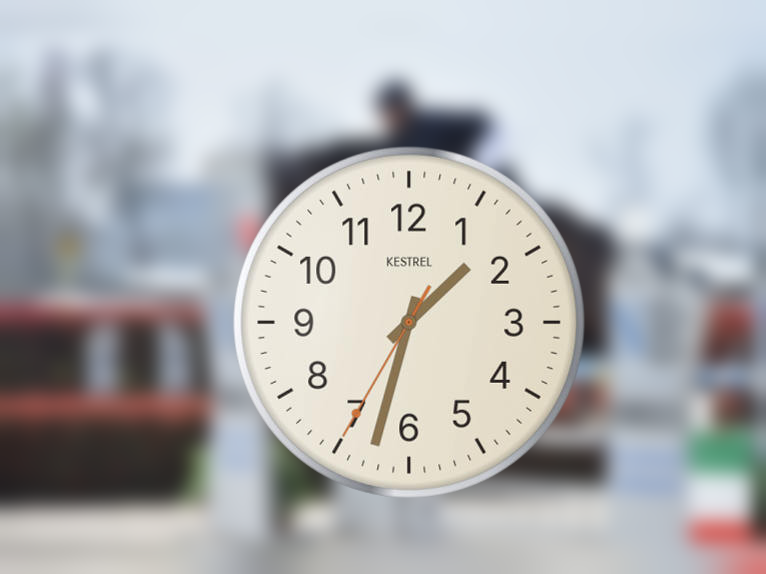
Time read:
1h32m35s
